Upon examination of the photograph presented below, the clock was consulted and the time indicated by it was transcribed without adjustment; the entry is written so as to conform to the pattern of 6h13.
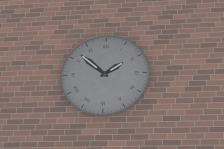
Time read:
1h52
